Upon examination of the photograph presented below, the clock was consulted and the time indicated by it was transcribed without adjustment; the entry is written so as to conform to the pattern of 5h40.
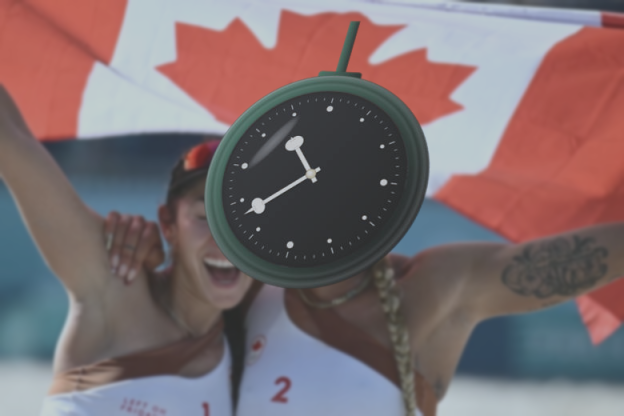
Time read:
10h38
